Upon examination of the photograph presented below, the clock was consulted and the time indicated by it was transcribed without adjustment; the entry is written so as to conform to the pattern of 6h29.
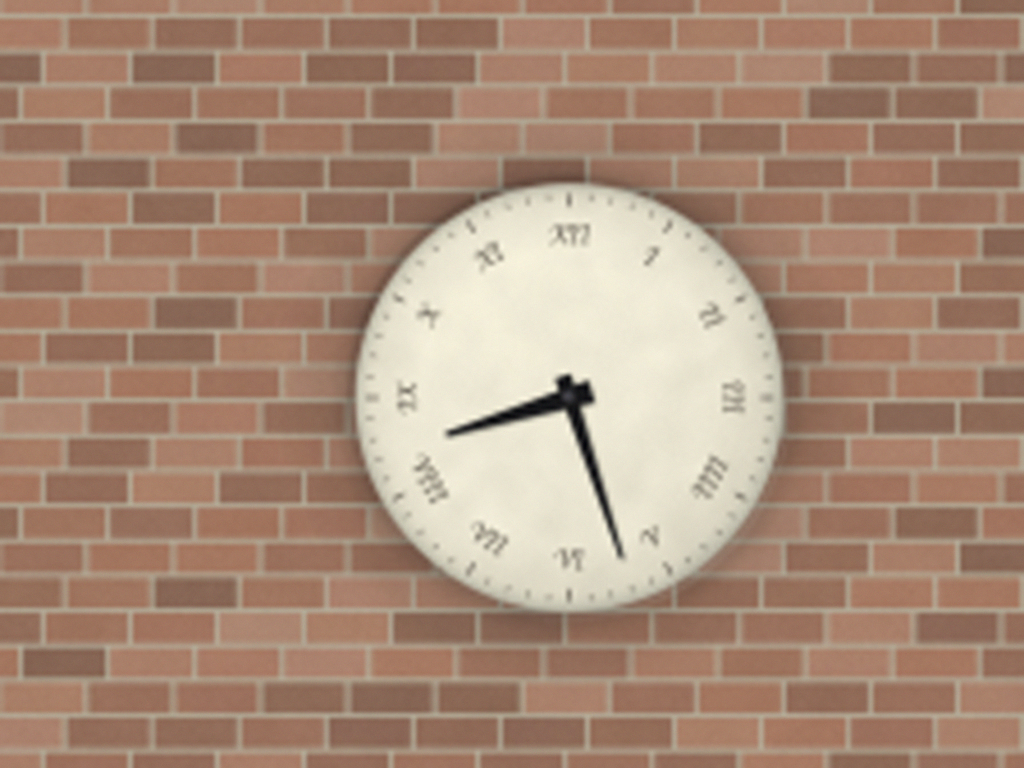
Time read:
8h27
